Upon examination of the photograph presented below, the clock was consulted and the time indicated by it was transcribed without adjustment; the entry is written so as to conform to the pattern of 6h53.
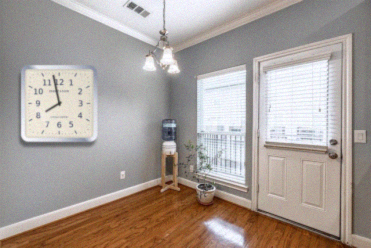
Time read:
7h58
